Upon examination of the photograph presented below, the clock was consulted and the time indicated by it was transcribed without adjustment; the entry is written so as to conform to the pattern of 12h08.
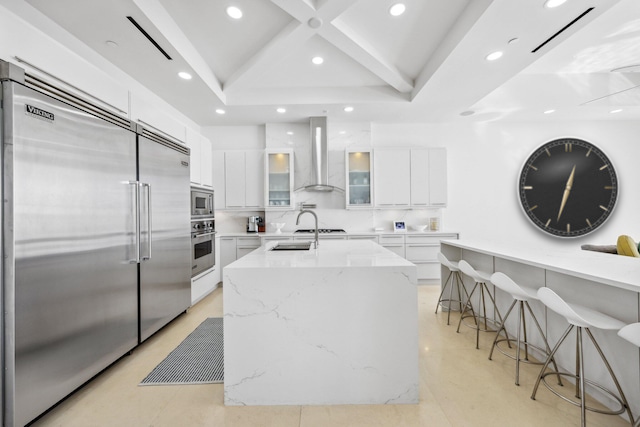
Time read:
12h33
